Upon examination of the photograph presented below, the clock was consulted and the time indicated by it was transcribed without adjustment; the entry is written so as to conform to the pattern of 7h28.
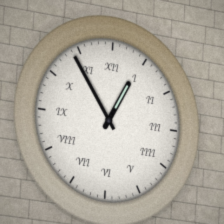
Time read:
12h54
